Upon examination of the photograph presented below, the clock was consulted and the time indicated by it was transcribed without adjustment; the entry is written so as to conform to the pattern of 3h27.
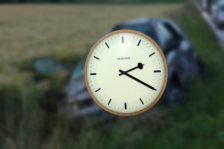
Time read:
2h20
